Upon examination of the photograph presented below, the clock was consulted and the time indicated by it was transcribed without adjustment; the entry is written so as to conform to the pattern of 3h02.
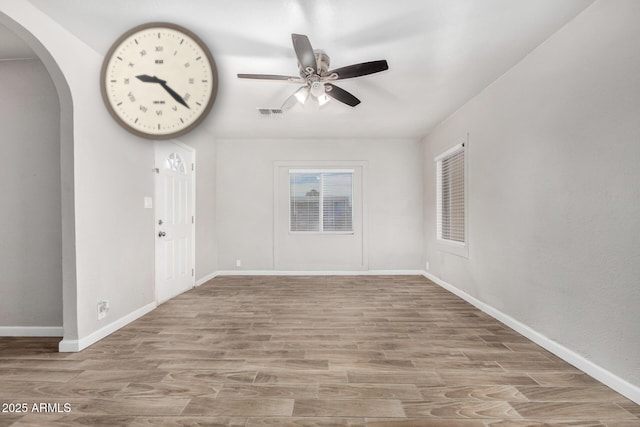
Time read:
9h22
